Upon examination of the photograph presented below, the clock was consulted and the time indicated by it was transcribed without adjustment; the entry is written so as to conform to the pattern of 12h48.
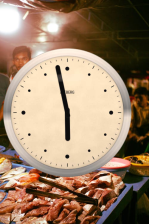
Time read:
5h58
